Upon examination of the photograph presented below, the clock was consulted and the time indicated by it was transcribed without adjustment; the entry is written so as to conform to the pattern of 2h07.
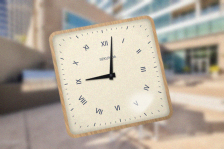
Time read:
9h02
